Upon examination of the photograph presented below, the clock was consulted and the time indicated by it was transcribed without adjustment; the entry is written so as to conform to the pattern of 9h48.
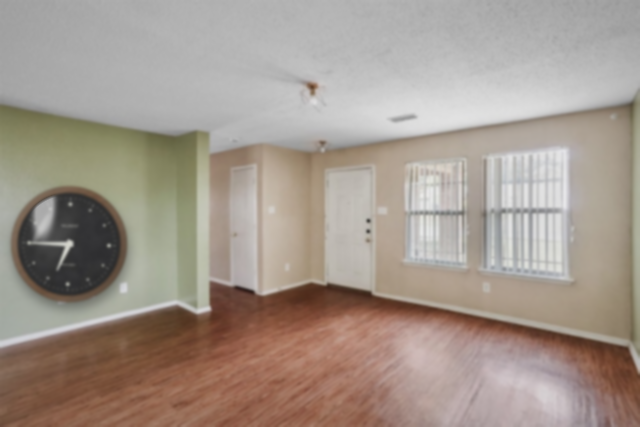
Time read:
6h45
